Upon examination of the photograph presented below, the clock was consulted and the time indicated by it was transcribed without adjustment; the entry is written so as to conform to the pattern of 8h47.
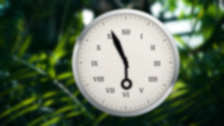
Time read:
5h56
